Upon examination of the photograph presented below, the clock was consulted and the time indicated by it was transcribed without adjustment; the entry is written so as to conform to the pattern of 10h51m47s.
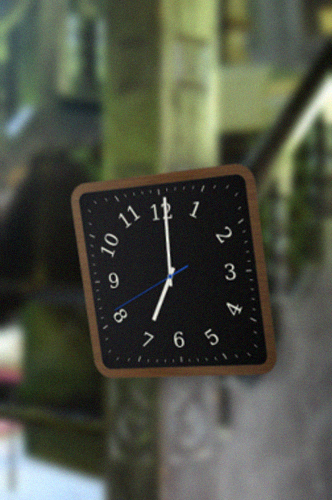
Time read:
7h00m41s
